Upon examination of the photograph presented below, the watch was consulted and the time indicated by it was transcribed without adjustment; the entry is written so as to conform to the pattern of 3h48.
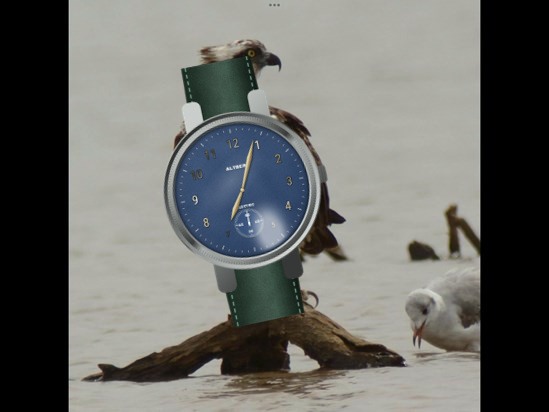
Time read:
7h04
